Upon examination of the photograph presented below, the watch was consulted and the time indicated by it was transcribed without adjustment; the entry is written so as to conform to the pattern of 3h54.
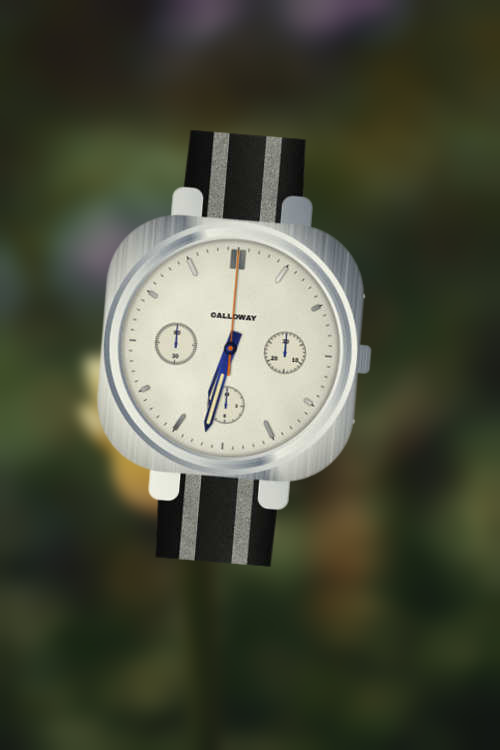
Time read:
6h32
